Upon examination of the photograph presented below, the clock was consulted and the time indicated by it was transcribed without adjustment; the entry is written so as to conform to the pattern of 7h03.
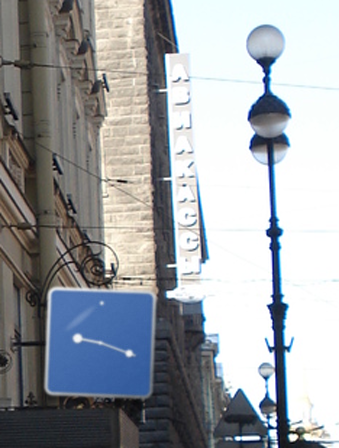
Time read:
9h18
